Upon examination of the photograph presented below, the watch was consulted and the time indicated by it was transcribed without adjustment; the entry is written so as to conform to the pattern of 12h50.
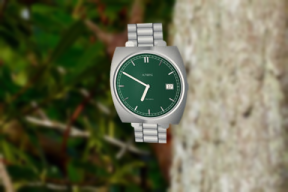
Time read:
6h50
